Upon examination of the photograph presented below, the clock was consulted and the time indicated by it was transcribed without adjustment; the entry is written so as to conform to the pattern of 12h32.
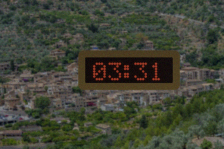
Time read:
3h31
